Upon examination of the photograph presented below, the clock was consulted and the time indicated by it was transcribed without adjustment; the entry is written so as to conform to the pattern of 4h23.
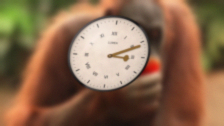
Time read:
3h11
